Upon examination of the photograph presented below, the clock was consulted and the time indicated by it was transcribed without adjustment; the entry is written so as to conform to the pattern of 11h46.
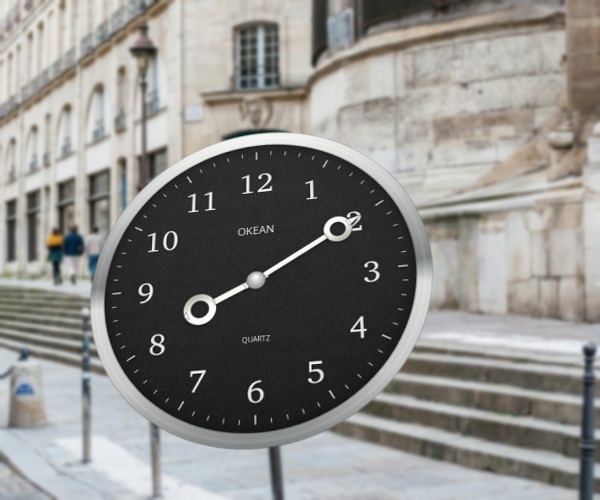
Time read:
8h10
